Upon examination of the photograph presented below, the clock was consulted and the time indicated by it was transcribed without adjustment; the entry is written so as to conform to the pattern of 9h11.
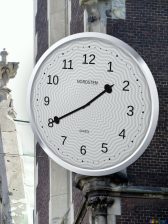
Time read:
1h40
